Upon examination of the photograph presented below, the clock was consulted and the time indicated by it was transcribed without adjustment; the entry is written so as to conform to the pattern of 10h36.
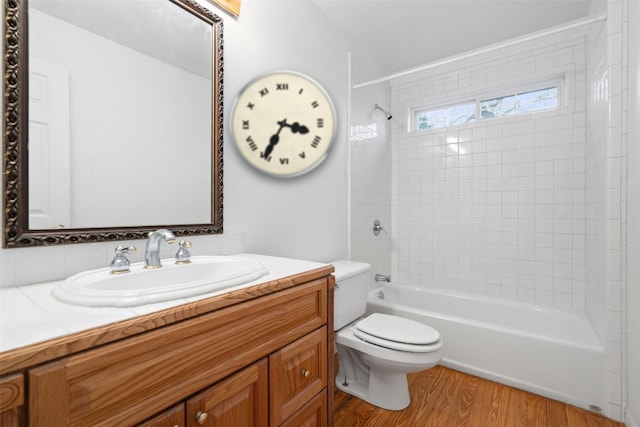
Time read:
3h35
